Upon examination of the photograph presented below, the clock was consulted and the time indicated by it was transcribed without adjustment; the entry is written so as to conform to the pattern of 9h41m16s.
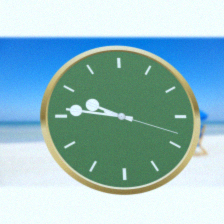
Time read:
9h46m18s
